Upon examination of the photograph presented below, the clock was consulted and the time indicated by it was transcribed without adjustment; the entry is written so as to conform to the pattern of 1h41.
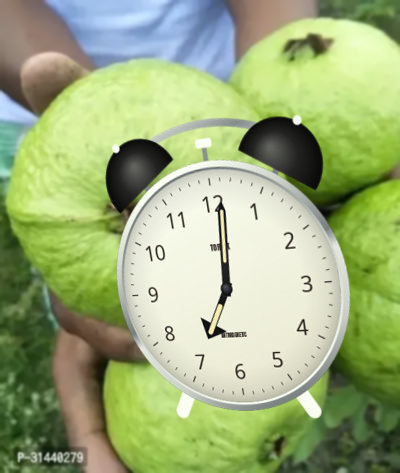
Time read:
7h01
